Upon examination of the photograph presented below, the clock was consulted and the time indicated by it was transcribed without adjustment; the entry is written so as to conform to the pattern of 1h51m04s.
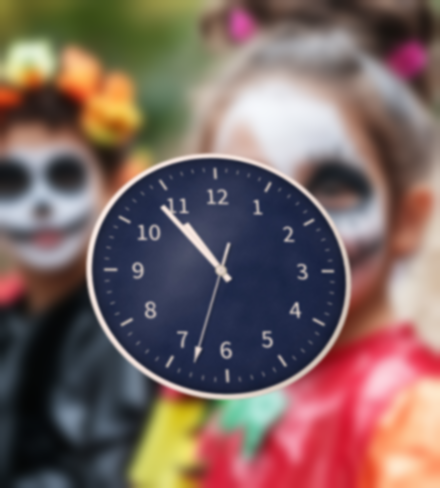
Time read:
10h53m33s
